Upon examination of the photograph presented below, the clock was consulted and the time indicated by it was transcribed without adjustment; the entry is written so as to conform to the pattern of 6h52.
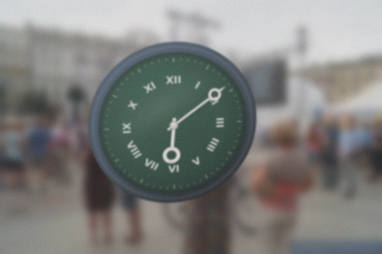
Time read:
6h09
